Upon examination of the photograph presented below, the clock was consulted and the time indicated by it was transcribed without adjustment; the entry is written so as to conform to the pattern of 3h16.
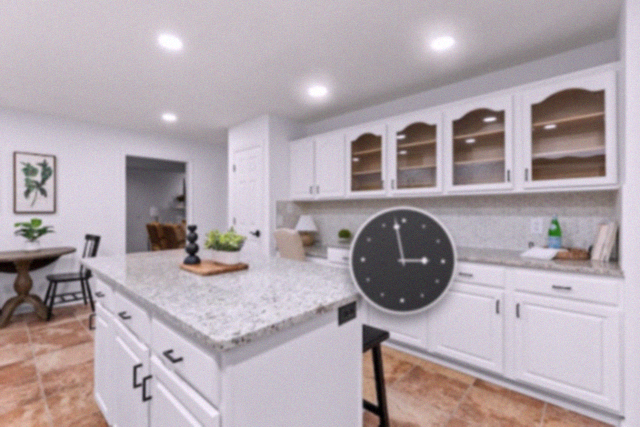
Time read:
2h58
